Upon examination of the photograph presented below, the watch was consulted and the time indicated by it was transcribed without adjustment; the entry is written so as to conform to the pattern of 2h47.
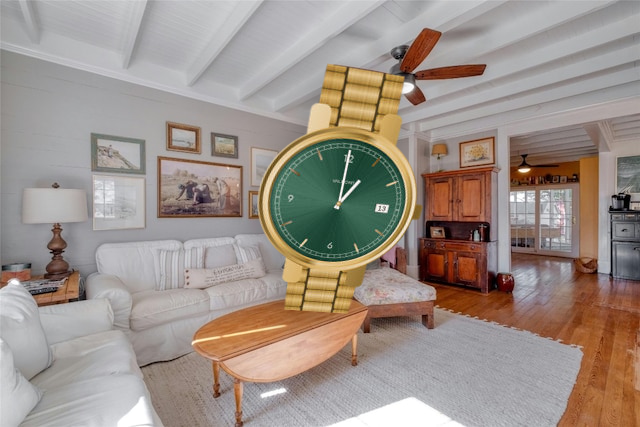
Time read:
1h00
